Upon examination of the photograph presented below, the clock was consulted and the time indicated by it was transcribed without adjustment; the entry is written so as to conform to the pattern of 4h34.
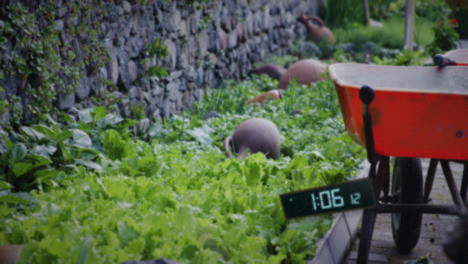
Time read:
1h06
